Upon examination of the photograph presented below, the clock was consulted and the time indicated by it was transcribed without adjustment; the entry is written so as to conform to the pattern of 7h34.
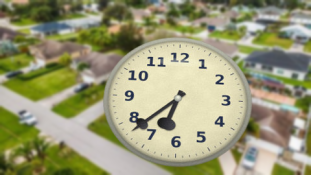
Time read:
6h38
